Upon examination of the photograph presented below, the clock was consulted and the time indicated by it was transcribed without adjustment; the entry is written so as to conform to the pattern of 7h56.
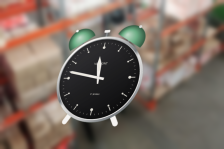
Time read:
11h47
